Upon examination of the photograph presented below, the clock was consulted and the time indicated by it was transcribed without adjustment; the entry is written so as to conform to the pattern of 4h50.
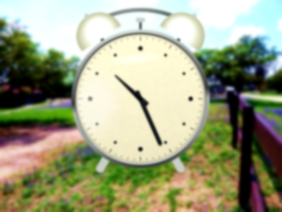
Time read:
10h26
